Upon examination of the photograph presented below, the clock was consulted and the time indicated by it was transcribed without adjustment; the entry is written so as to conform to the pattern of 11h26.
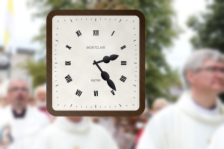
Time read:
2h24
